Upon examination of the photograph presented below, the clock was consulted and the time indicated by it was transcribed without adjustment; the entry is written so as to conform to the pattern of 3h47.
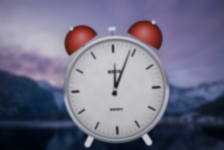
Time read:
12h04
